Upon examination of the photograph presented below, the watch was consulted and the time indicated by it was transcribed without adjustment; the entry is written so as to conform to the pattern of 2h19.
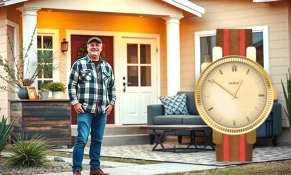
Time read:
12h51
